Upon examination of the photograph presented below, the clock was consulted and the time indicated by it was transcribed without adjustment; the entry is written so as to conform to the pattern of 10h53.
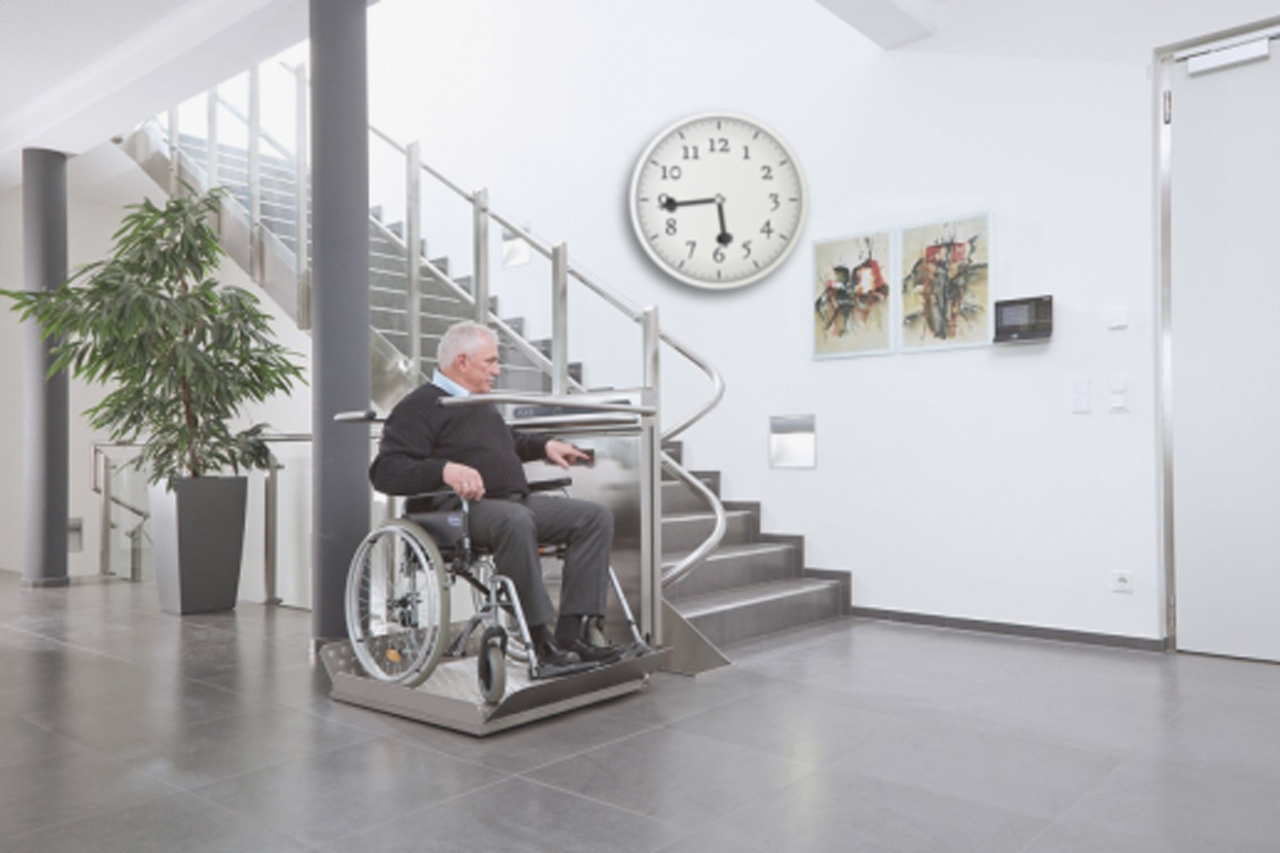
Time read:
5h44
